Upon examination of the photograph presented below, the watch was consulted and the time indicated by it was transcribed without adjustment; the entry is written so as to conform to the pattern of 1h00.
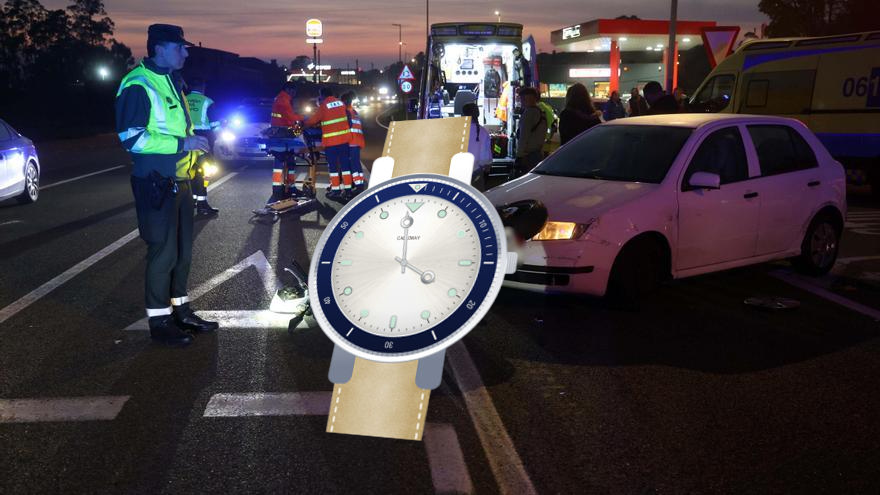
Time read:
3h59
